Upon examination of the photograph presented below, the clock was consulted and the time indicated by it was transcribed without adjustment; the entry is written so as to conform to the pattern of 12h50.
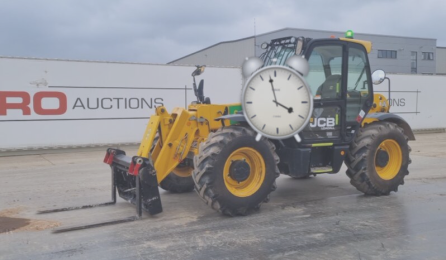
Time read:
3h58
